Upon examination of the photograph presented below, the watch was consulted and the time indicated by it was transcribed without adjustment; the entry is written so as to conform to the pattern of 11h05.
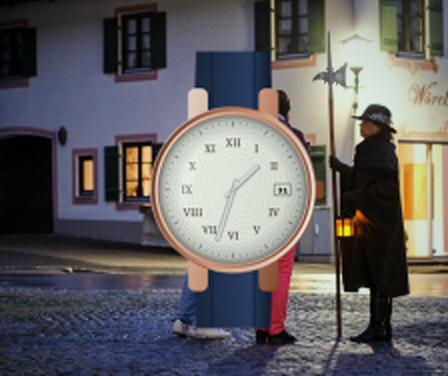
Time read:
1h33
